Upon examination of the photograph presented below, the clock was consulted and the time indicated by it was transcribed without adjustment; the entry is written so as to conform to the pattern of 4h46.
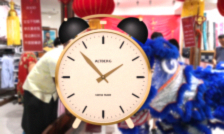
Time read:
1h53
